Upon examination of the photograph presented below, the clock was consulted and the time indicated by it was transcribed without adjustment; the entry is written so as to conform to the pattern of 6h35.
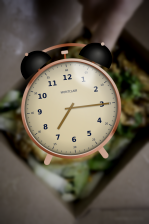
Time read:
7h15
